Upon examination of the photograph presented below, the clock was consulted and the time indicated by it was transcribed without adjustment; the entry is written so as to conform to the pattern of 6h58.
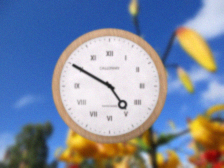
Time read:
4h50
